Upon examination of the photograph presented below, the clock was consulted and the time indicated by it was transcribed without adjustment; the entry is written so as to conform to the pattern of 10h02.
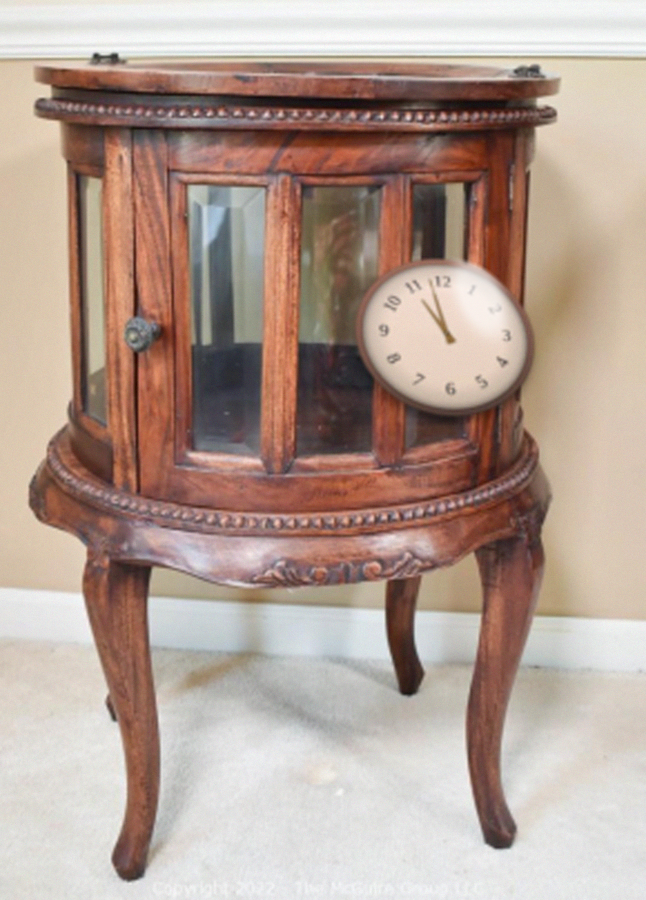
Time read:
10h58
